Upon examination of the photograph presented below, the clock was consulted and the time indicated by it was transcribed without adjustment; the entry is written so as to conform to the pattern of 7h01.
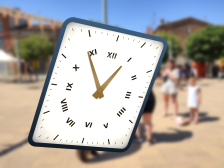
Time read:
12h54
